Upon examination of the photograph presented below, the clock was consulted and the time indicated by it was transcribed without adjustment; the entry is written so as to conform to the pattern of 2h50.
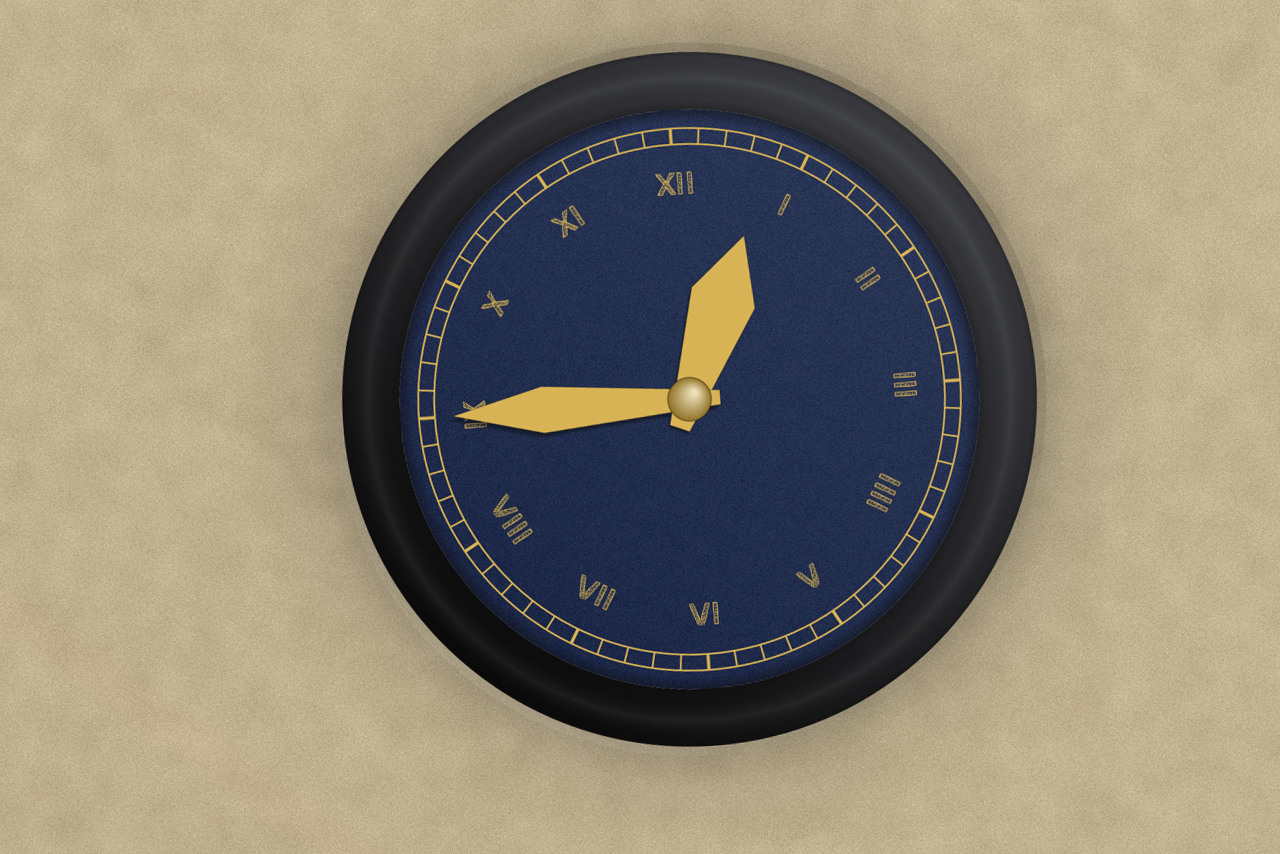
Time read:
12h45
